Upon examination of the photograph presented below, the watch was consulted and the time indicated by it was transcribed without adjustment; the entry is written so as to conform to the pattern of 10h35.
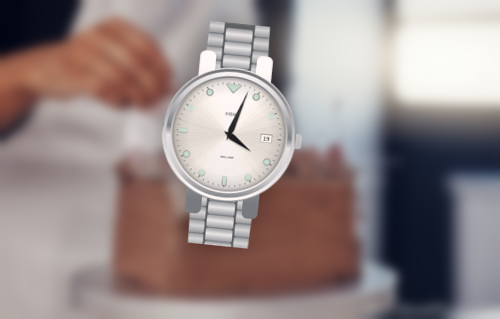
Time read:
4h03
